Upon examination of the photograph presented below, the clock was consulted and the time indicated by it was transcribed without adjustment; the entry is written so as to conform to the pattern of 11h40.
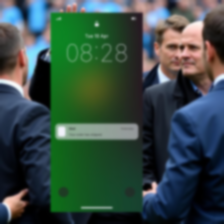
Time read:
8h28
